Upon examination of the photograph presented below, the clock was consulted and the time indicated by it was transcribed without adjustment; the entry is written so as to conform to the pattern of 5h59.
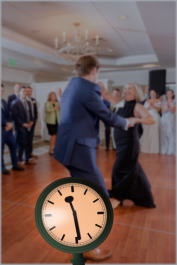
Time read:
11h29
